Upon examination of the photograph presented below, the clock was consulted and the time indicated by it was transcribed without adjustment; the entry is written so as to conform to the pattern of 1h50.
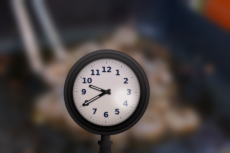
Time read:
9h40
